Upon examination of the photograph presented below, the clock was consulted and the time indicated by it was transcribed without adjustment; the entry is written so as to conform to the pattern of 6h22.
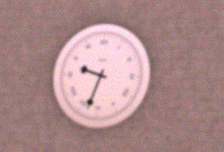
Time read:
9h33
